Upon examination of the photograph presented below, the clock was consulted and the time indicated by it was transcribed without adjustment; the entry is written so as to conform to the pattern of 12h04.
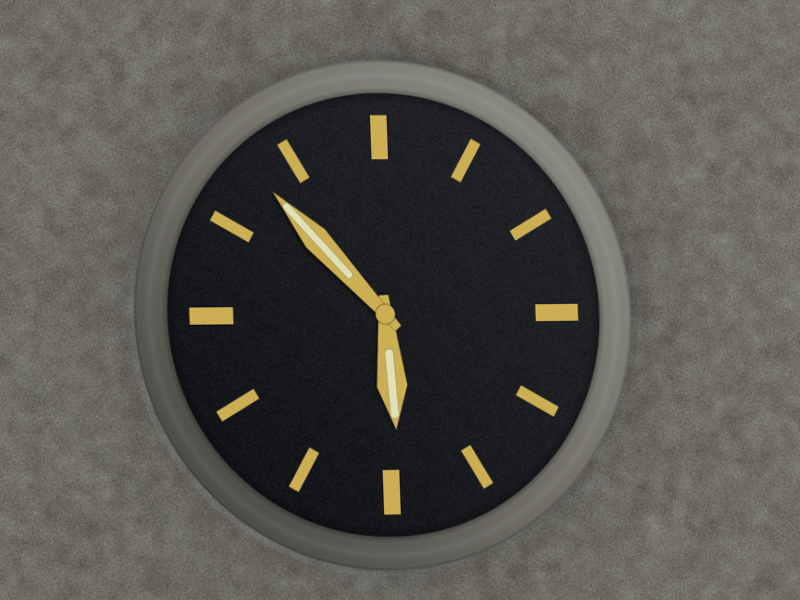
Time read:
5h53
